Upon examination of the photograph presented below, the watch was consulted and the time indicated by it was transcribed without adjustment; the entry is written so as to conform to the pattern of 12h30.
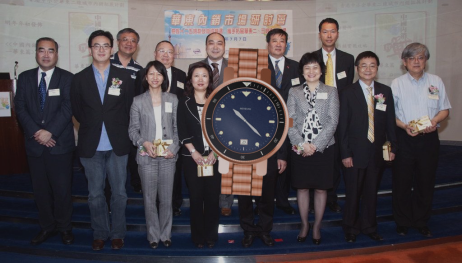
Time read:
10h22
